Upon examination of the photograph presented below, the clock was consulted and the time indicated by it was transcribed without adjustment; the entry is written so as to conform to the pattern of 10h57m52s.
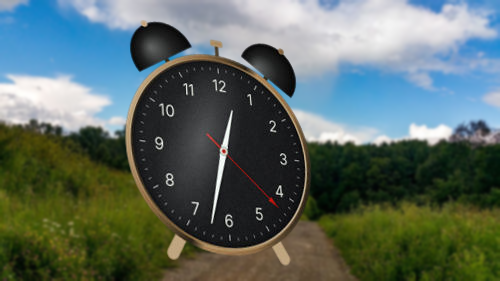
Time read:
12h32m22s
